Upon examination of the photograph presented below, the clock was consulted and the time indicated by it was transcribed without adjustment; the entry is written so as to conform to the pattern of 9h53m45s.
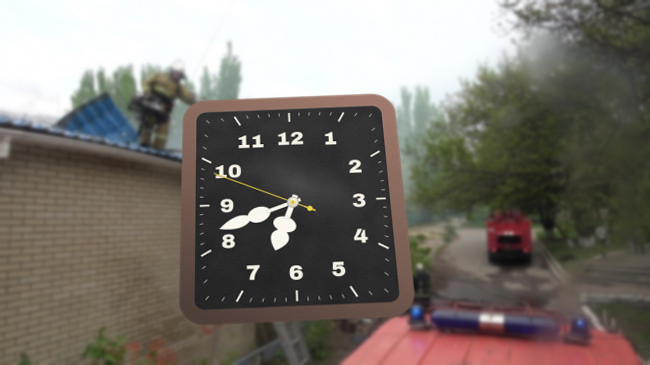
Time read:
6h41m49s
